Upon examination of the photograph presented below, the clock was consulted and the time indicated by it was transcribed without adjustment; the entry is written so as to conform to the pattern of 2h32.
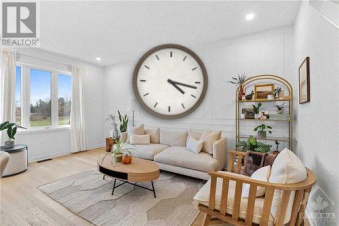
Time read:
4h17
